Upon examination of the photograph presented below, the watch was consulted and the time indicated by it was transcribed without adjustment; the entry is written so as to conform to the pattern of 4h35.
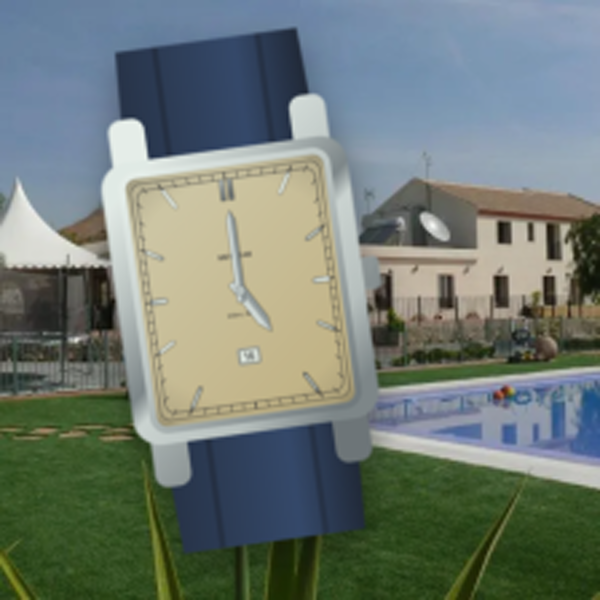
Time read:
5h00
